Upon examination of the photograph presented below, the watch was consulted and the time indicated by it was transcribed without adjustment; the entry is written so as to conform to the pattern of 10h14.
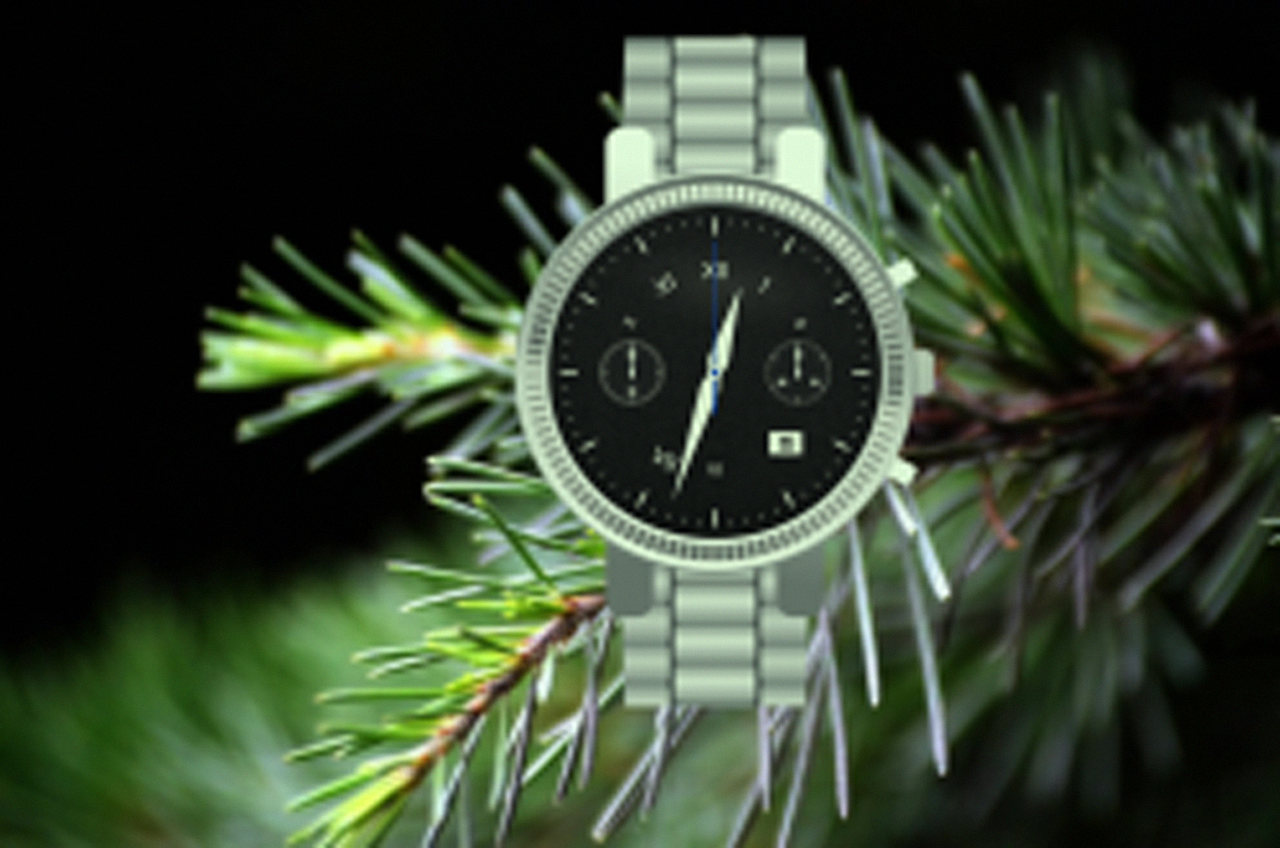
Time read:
12h33
